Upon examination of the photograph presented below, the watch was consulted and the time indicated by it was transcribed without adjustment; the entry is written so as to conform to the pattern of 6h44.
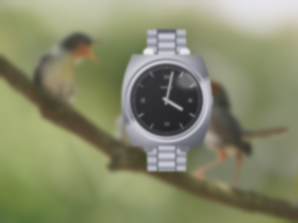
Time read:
4h02
